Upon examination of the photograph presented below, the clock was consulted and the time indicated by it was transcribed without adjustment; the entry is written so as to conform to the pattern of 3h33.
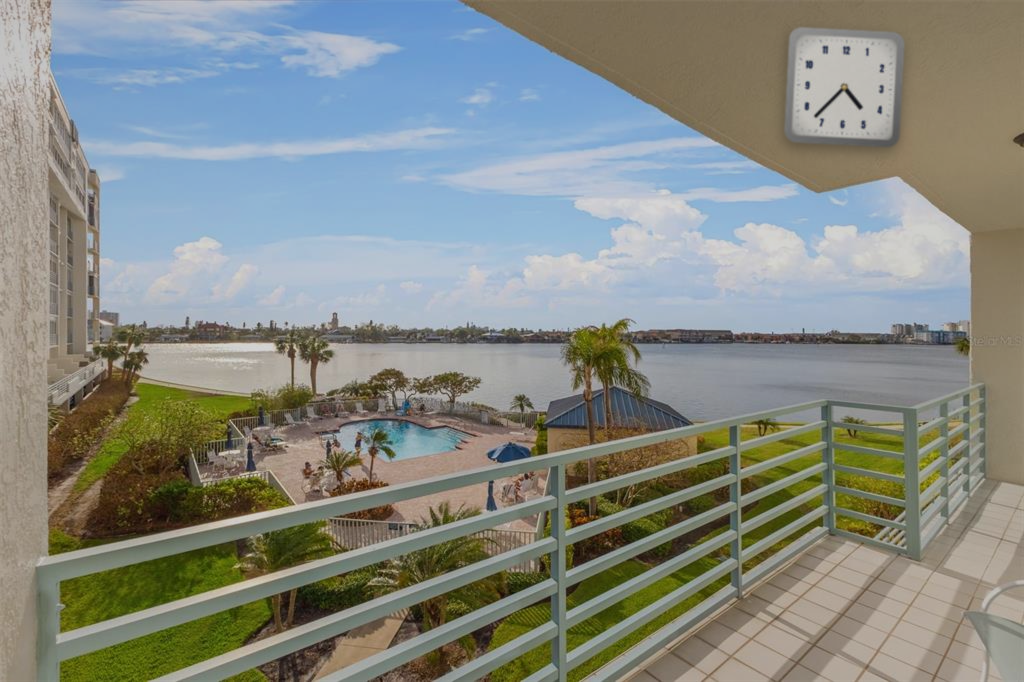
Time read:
4h37
